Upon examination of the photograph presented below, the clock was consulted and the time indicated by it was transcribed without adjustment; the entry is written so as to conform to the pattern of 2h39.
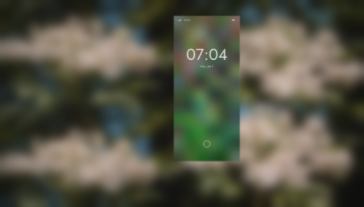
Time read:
7h04
